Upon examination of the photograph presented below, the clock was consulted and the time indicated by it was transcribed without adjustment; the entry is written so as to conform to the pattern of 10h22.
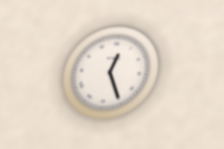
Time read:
12h25
